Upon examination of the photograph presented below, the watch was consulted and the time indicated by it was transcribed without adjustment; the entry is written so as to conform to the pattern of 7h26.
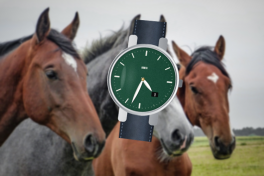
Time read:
4h33
